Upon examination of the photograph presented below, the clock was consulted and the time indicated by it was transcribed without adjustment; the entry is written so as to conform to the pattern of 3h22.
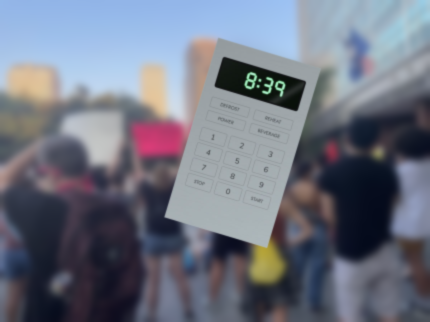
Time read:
8h39
